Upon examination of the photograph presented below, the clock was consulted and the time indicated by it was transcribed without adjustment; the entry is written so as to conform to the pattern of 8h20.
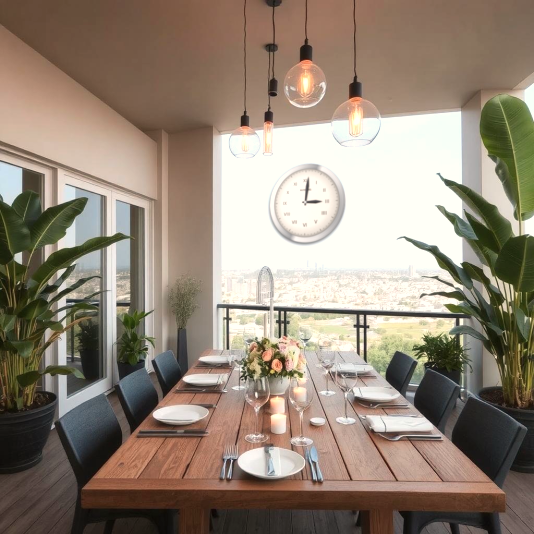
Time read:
3h01
